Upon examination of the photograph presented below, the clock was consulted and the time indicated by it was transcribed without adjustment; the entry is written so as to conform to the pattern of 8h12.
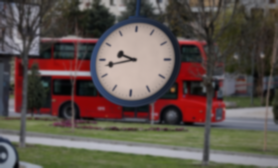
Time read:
9h43
